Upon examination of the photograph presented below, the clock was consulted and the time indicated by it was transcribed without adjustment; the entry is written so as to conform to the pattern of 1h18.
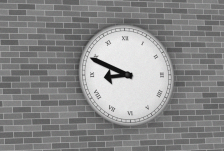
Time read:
8h49
